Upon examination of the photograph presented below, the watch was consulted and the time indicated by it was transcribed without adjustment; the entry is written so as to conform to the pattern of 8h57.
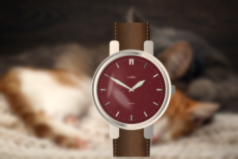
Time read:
1h50
